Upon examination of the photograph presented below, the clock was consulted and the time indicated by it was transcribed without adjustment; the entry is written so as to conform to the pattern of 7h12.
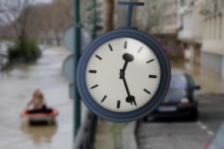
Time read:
12h26
